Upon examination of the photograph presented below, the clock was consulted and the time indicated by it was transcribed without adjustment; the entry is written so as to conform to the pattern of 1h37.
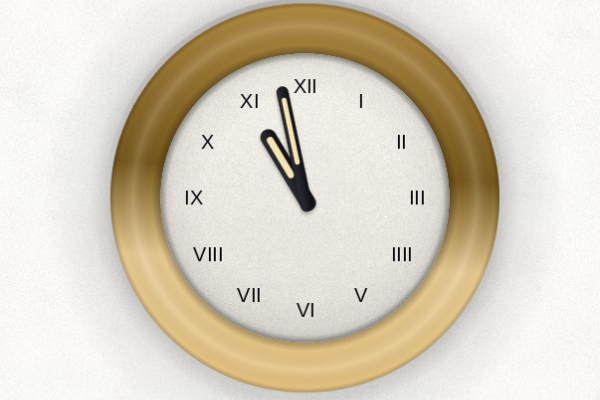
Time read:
10h58
